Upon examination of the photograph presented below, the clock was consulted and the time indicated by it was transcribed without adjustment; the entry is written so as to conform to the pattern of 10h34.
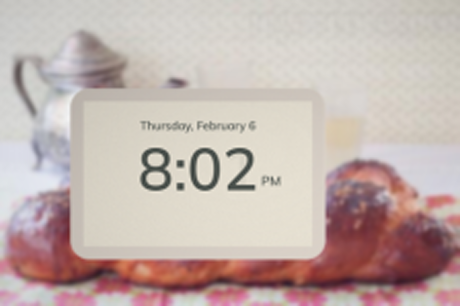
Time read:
8h02
